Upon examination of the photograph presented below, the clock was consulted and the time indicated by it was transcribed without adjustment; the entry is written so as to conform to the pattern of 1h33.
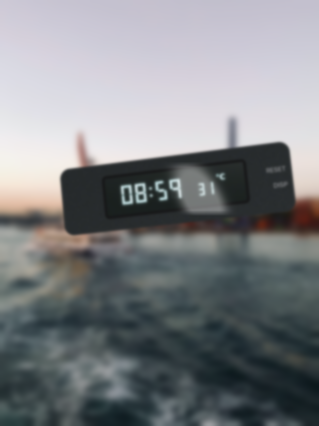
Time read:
8h59
